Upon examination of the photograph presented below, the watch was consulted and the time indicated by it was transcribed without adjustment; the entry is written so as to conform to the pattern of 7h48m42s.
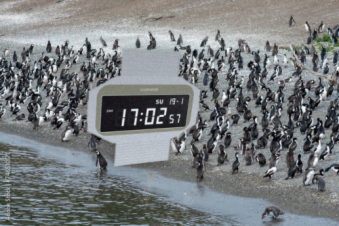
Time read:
17h02m57s
